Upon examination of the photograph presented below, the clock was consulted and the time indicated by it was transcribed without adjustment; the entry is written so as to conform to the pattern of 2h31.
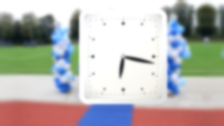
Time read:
6h17
